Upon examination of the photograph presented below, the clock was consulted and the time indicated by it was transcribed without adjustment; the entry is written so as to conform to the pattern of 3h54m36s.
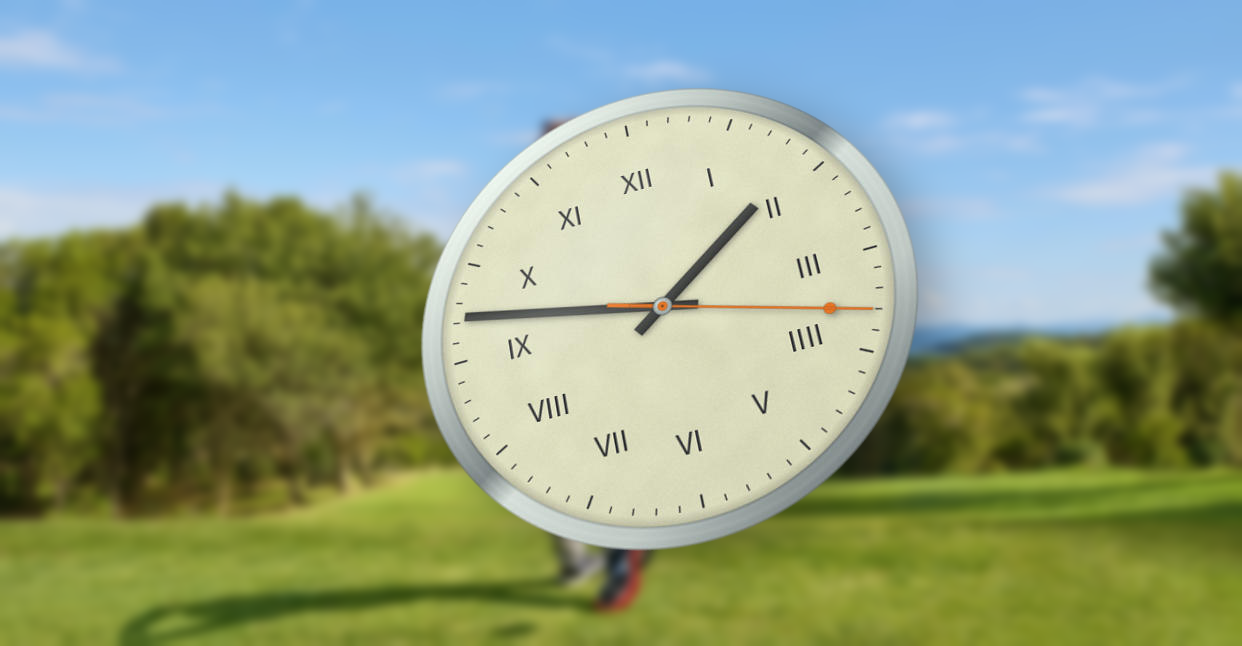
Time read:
1h47m18s
